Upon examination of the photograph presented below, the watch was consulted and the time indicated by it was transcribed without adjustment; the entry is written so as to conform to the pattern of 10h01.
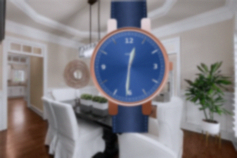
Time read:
12h31
